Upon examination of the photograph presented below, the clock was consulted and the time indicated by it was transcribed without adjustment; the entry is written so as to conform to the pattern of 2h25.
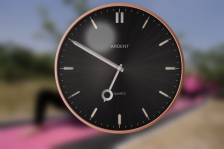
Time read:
6h50
